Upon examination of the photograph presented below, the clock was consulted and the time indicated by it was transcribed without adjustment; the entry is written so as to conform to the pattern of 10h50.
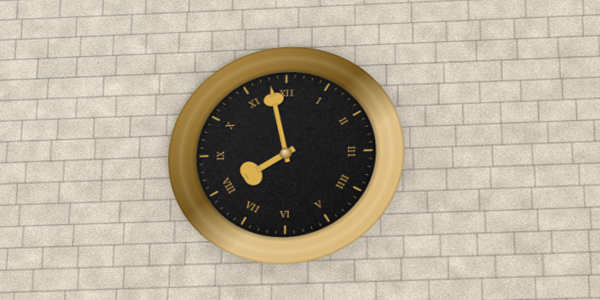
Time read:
7h58
